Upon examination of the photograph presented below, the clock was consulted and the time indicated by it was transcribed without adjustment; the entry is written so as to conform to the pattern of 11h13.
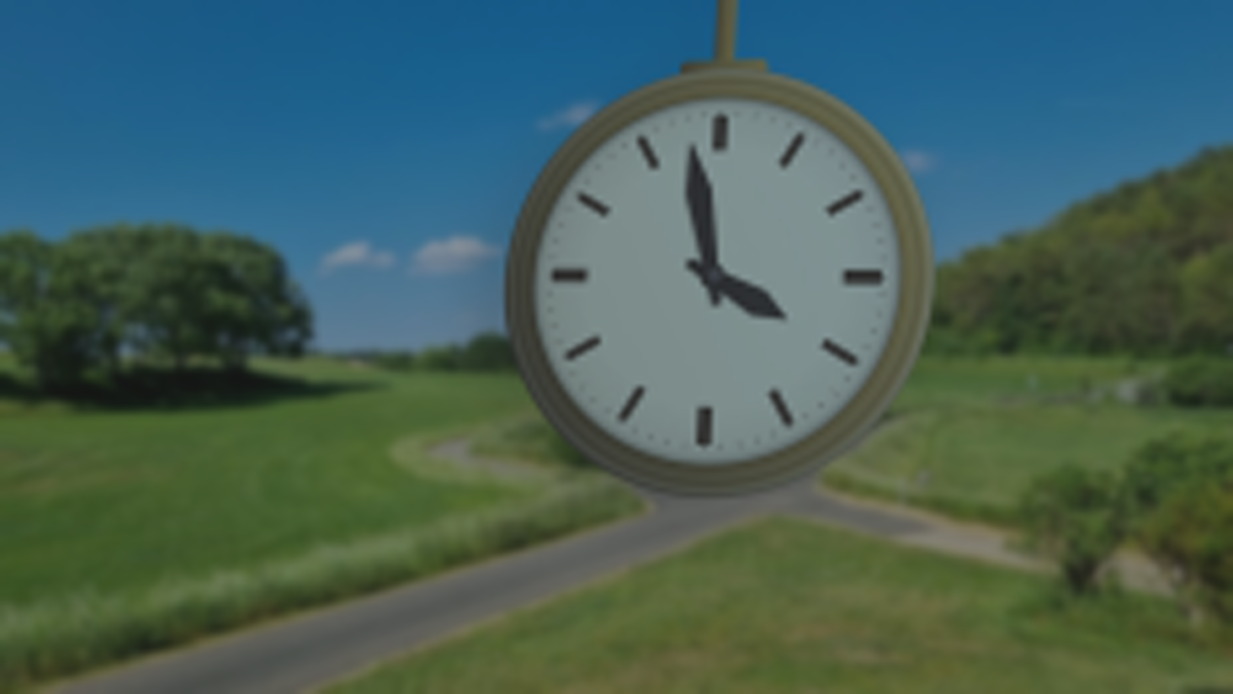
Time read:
3h58
